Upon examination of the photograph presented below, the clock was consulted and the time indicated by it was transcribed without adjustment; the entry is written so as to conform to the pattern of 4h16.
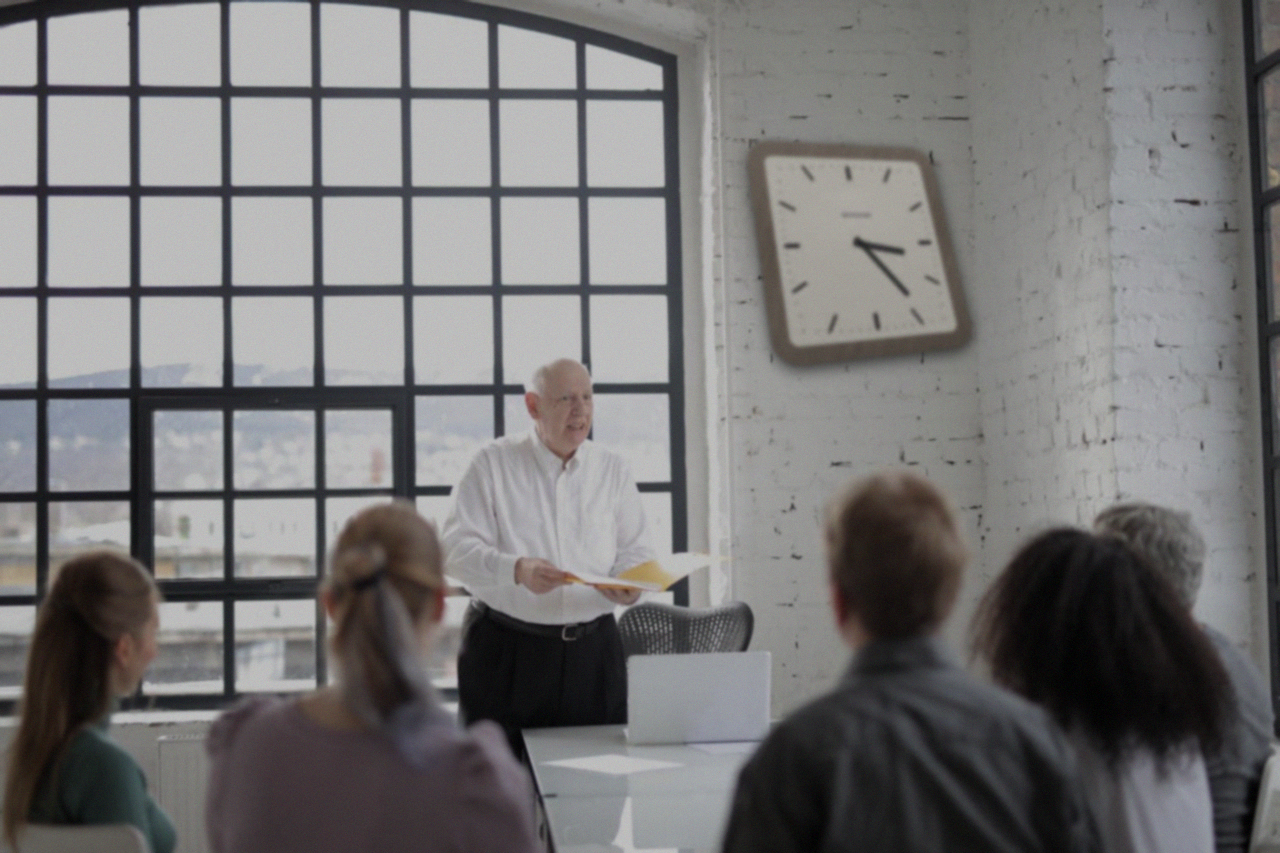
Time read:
3h24
